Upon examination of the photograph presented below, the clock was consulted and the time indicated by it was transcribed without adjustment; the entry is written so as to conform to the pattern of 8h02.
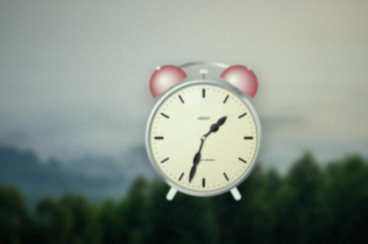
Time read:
1h33
